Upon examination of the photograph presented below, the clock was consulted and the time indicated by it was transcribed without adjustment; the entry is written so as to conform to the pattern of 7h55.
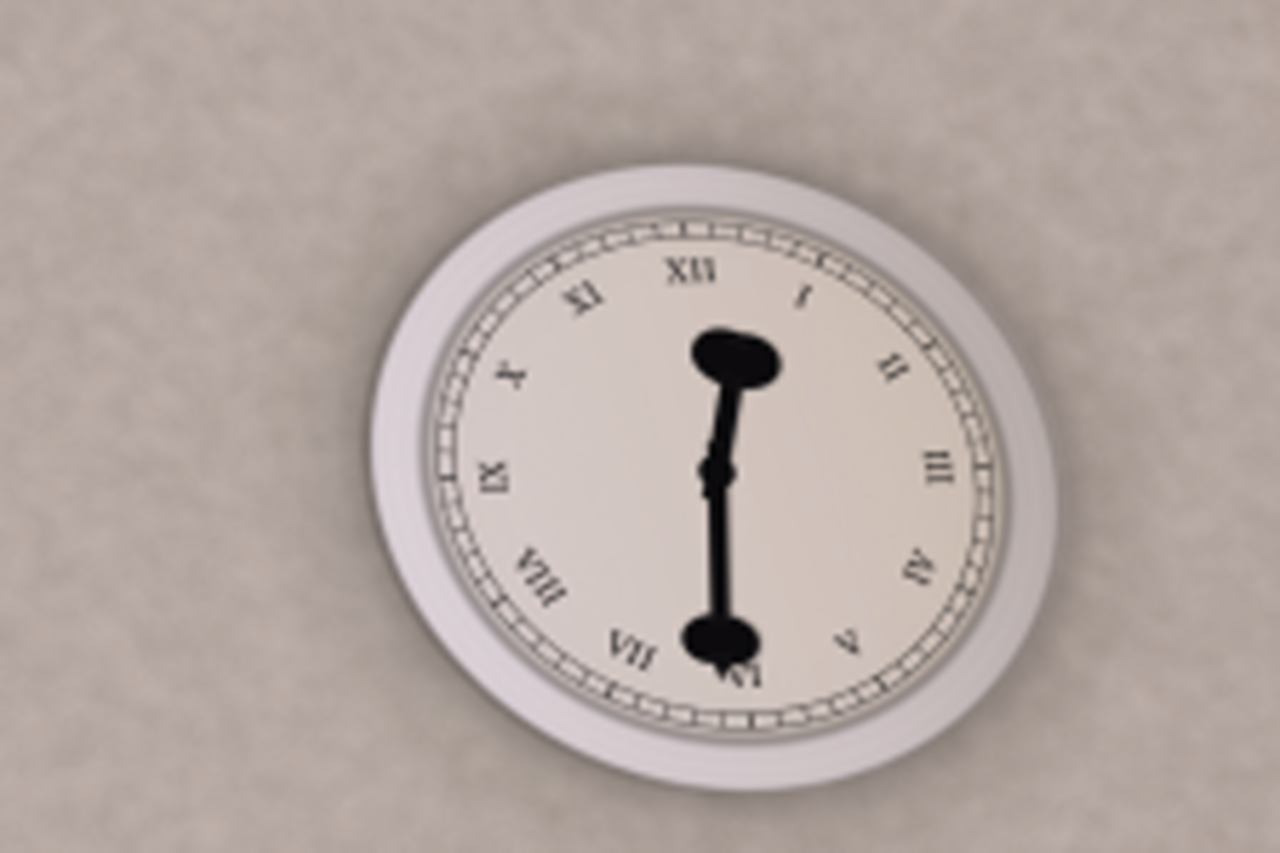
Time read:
12h31
